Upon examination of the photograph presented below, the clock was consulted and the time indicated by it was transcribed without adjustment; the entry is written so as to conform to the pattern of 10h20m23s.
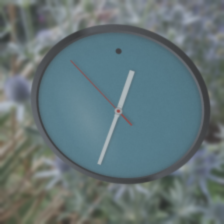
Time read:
12h32m53s
